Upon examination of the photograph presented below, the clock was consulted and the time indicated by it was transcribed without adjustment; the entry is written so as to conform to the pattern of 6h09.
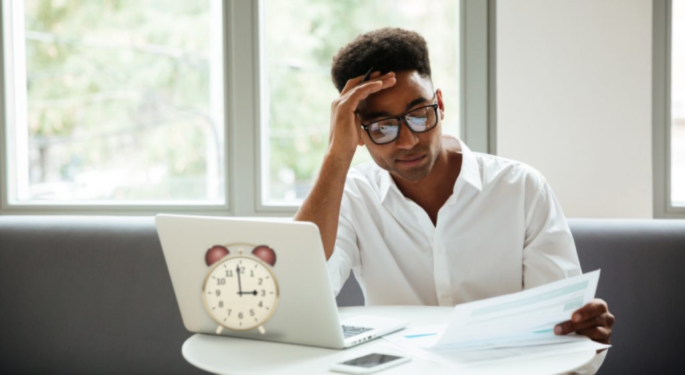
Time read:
2h59
